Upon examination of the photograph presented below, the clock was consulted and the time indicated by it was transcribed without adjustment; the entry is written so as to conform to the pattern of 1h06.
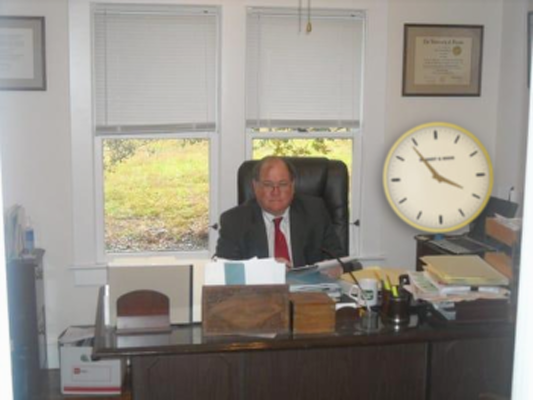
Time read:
3h54
